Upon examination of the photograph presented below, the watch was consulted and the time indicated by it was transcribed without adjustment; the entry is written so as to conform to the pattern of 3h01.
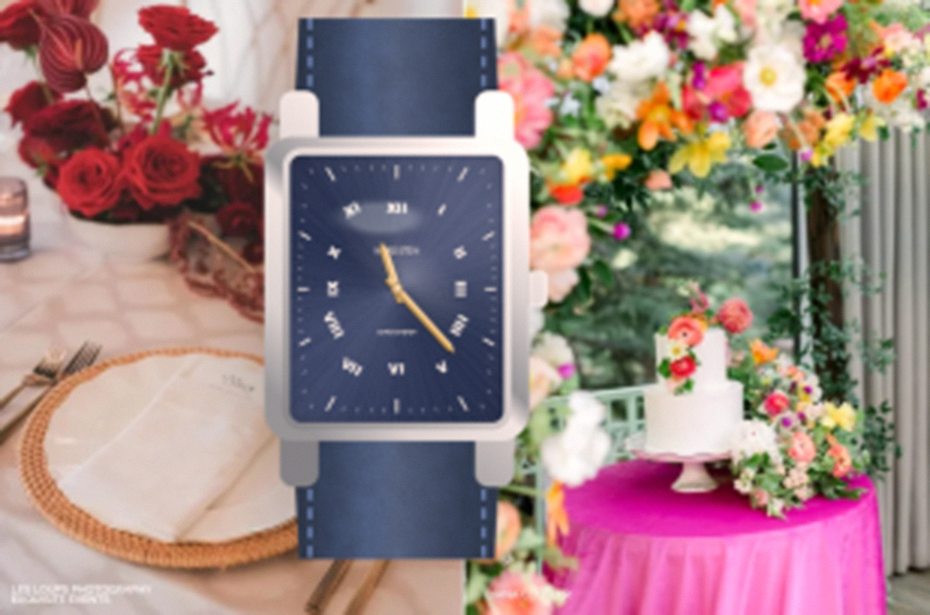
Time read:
11h23
